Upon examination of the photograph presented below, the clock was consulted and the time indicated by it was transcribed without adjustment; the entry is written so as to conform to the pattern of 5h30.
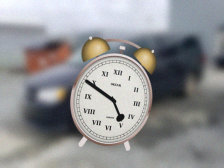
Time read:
4h49
